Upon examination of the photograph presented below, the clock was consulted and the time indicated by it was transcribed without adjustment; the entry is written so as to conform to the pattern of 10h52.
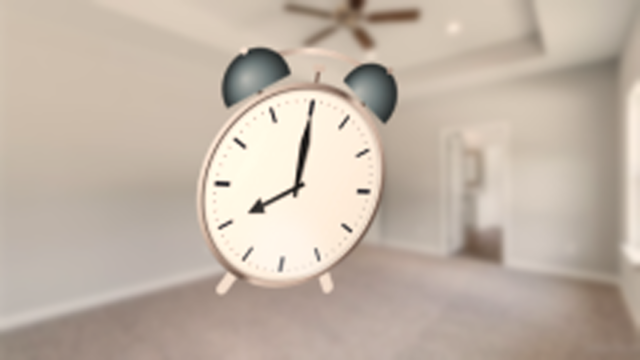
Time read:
8h00
